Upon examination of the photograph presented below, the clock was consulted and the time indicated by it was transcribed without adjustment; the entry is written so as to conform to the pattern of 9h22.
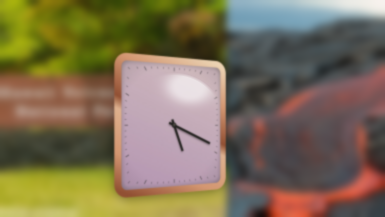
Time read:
5h19
